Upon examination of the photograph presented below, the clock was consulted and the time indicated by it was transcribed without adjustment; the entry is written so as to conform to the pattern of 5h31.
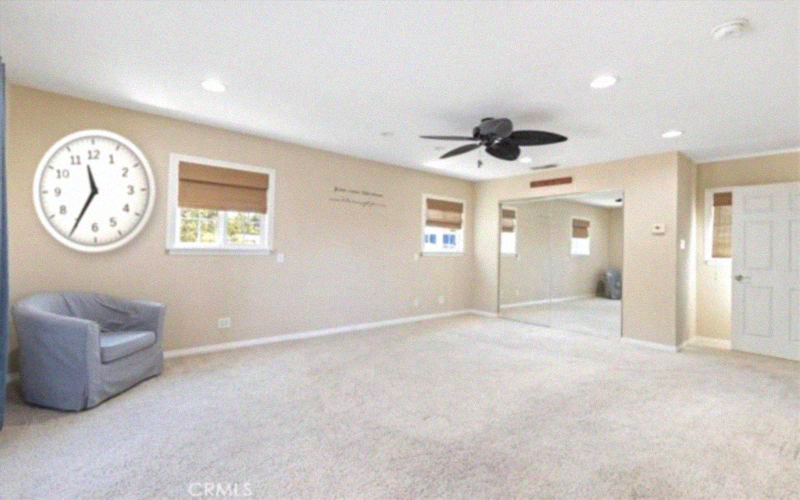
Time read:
11h35
